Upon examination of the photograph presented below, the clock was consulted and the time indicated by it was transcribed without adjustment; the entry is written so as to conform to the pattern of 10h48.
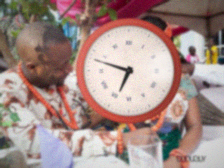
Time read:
6h48
